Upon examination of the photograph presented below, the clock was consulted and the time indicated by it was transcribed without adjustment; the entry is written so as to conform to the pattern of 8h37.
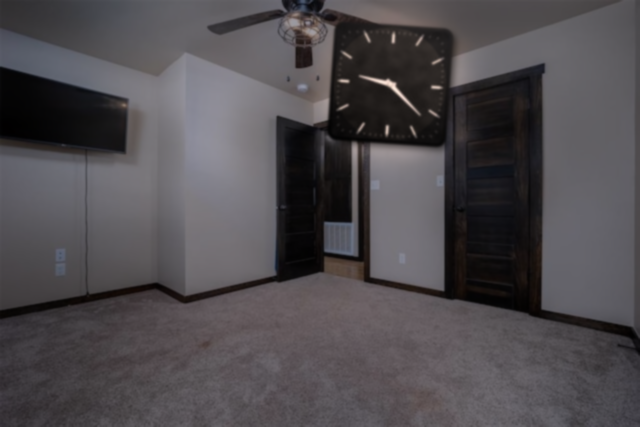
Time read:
9h22
